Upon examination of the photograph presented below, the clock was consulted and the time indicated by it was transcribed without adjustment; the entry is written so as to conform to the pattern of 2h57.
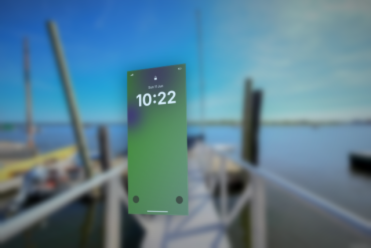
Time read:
10h22
